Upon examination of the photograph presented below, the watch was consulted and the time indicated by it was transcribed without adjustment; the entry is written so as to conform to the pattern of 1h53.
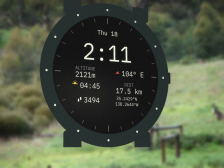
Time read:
2h11
